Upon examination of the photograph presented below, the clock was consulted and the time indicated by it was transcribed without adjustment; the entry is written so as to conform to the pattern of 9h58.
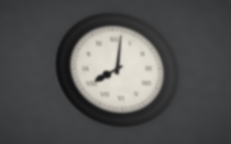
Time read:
8h02
